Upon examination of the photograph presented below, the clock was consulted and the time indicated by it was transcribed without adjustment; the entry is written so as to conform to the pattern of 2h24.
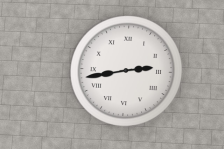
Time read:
2h43
